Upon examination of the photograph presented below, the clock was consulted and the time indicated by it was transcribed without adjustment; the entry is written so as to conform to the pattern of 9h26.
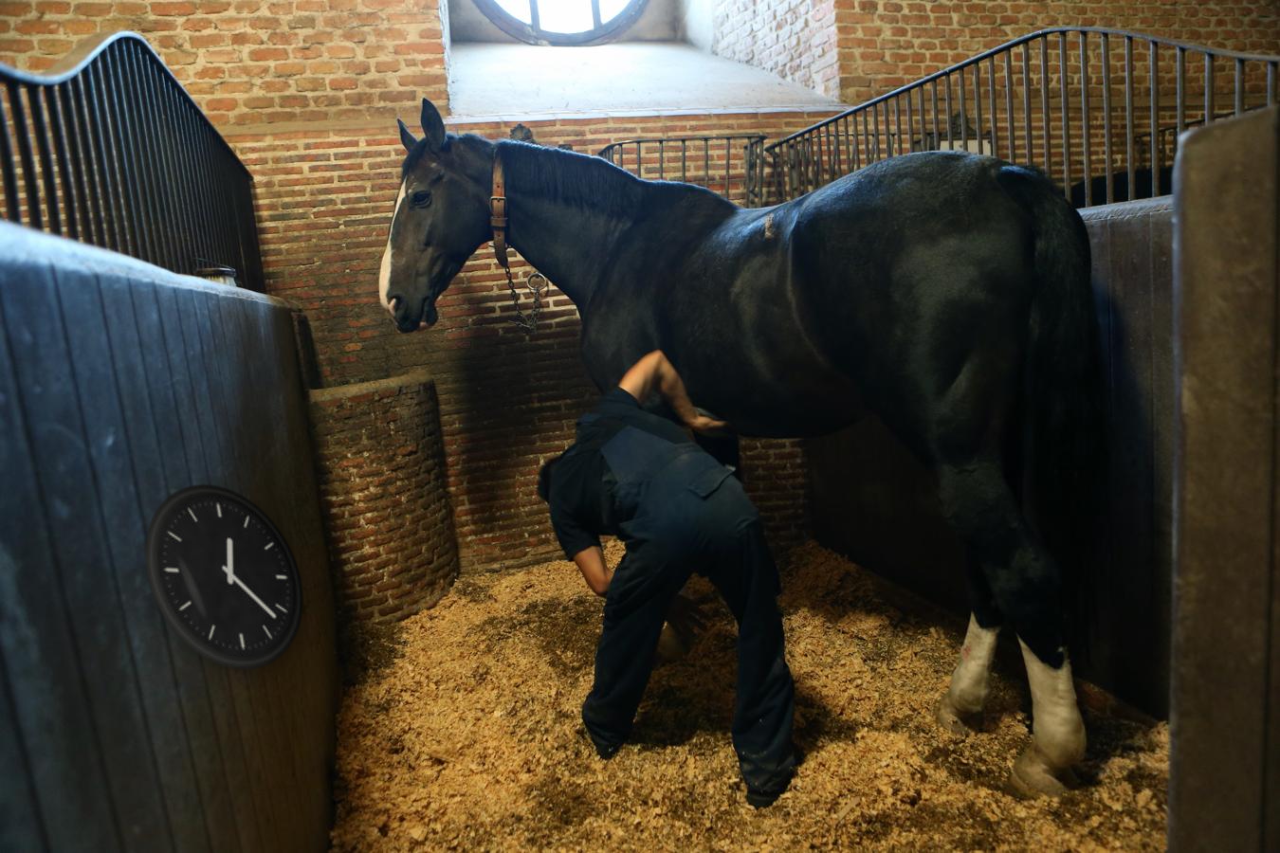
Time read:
12h22
